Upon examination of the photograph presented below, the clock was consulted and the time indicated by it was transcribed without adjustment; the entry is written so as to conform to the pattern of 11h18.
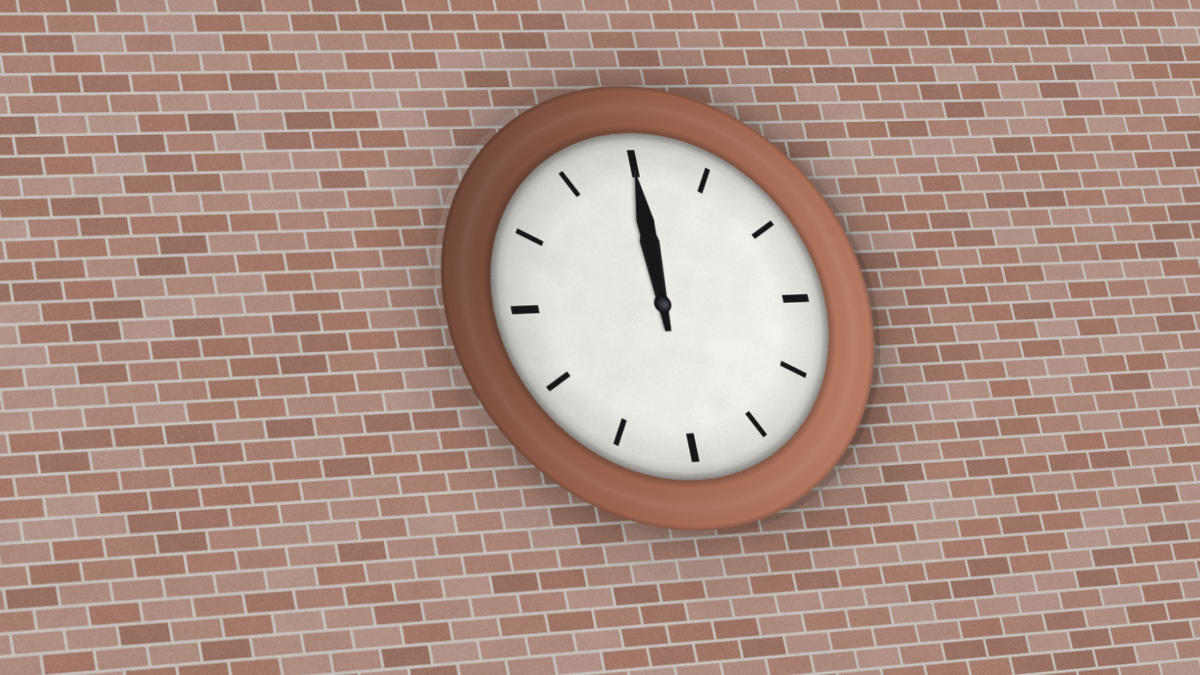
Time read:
12h00
